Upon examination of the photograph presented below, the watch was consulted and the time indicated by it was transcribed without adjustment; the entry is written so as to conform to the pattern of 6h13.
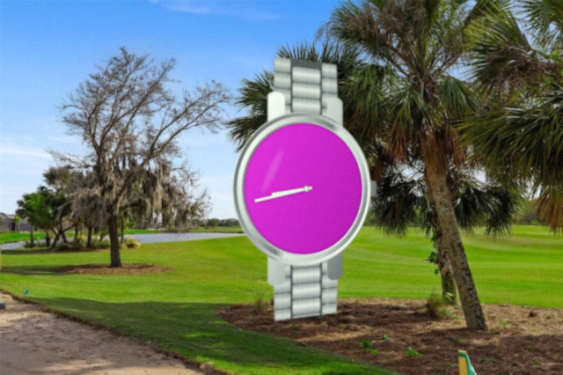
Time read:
8h43
